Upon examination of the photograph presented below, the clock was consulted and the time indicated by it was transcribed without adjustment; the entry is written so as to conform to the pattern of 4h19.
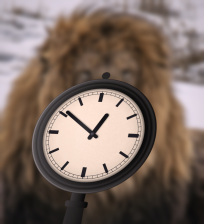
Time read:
12h51
